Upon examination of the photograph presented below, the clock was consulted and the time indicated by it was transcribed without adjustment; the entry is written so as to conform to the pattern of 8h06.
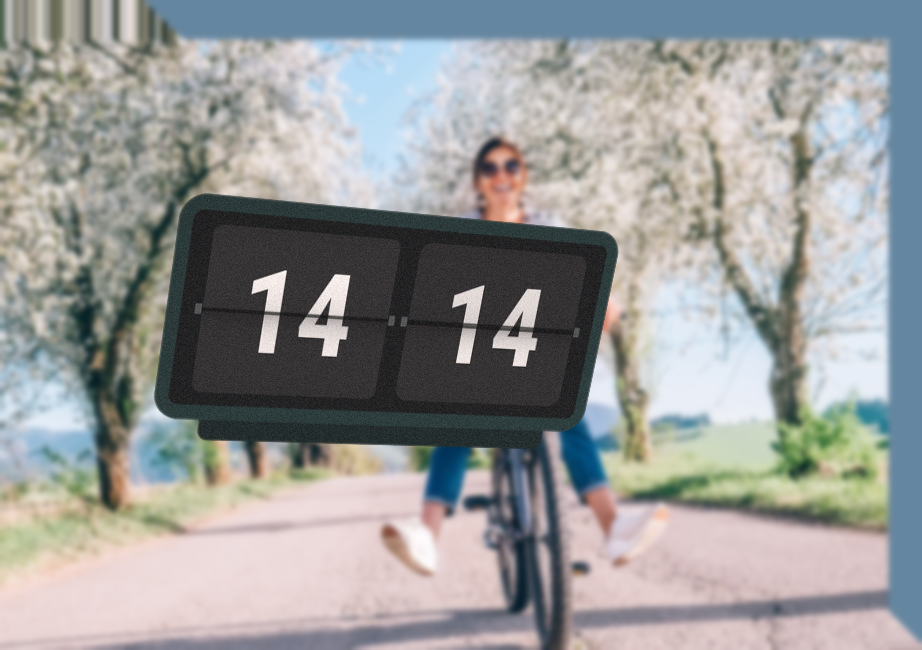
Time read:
14h14
